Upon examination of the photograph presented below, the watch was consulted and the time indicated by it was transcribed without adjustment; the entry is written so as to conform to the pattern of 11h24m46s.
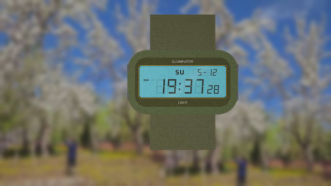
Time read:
19h37m28s
